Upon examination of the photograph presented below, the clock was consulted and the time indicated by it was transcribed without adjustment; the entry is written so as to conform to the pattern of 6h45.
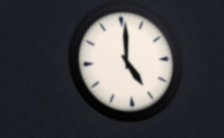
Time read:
5h01
